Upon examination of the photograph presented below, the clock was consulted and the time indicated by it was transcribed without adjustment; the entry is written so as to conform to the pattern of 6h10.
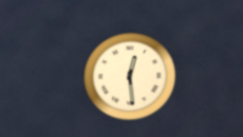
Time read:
12h29
